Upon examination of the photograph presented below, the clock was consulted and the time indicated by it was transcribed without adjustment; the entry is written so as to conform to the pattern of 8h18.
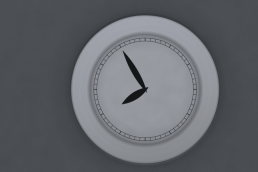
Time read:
7h55
